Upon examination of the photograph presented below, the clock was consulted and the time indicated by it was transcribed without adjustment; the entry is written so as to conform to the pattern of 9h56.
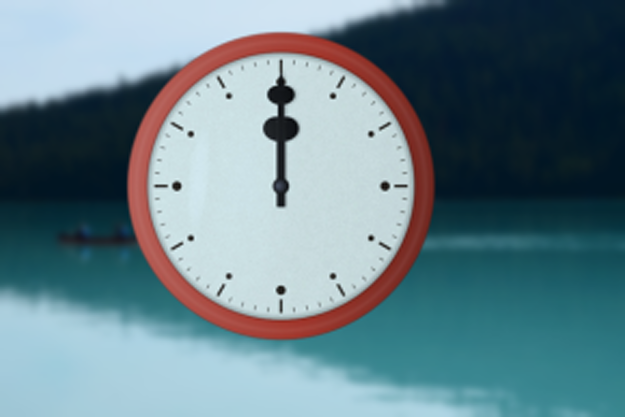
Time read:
12h00
